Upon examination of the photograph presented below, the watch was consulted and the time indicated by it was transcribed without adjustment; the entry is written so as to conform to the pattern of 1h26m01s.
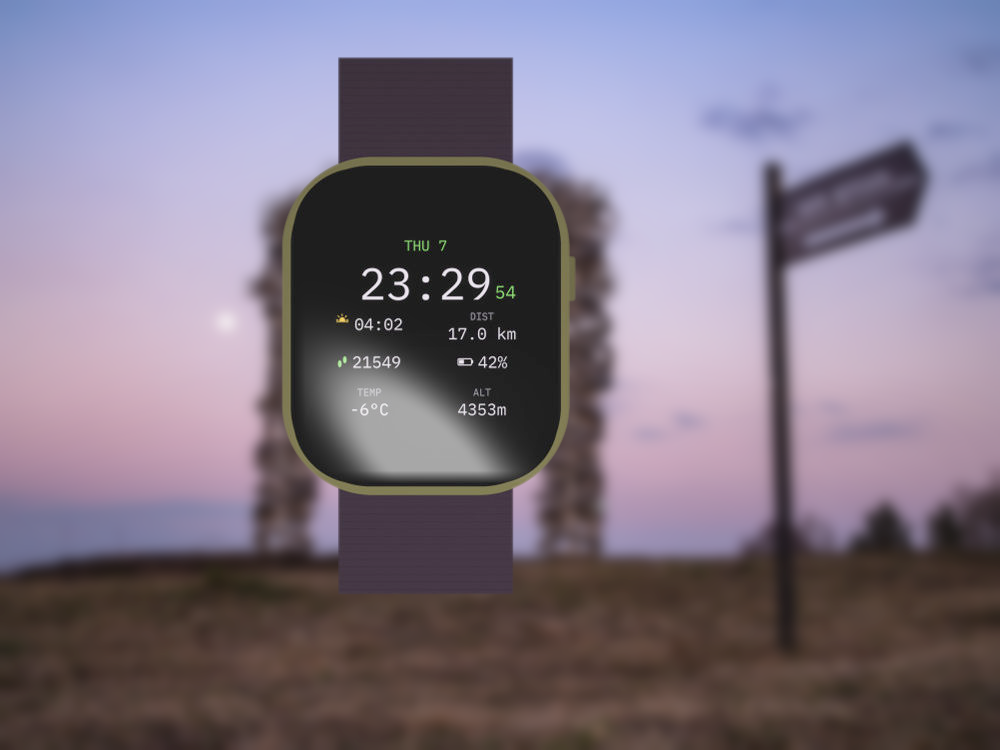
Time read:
23h29m54s
